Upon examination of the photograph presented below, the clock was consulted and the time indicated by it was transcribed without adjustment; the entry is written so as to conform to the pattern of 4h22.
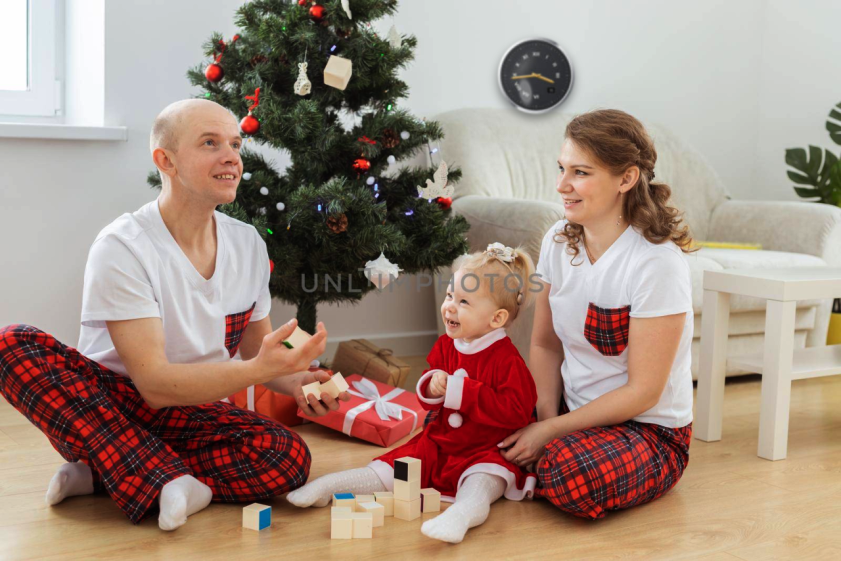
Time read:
3h44
